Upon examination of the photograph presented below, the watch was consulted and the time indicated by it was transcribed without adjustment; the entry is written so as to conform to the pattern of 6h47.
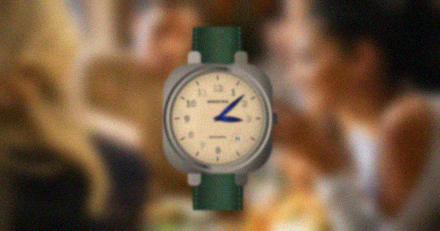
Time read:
3h08
